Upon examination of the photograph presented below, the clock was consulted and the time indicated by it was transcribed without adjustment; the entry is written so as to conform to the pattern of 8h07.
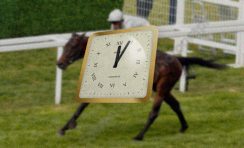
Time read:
12h04
